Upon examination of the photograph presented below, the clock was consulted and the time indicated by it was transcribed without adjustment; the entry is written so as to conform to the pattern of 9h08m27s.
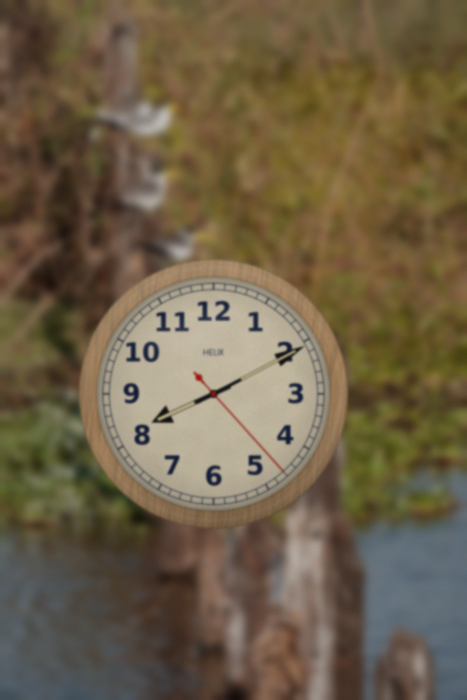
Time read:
8h10m23s
